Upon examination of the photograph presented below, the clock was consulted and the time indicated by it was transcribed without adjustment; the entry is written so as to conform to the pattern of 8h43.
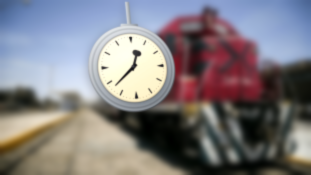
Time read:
12h38
